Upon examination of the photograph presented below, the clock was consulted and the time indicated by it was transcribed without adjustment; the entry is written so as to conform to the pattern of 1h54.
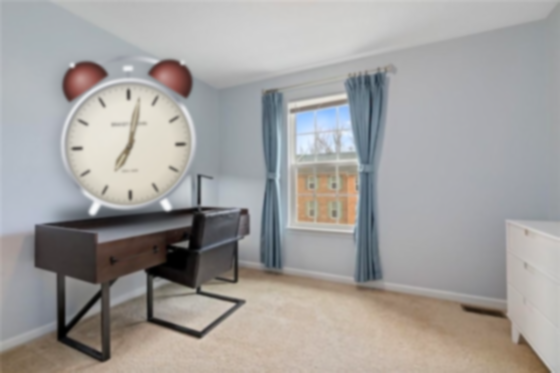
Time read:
7h02
